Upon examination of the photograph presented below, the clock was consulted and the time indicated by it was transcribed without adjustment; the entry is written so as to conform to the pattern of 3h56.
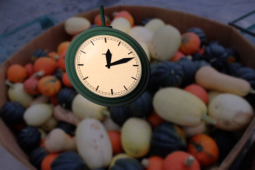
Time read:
12h12
